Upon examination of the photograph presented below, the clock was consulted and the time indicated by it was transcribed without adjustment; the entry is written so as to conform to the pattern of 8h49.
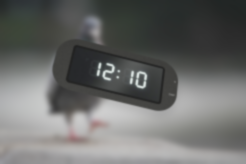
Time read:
12h10
